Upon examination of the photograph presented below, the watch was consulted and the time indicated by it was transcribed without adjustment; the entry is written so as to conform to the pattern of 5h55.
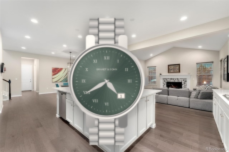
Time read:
4h40
